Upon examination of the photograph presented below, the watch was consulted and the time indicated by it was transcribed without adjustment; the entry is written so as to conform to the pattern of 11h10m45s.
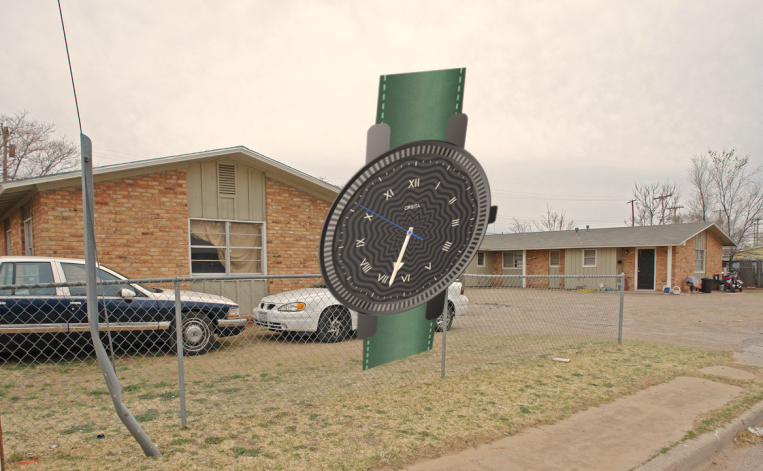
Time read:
6h32m51s
